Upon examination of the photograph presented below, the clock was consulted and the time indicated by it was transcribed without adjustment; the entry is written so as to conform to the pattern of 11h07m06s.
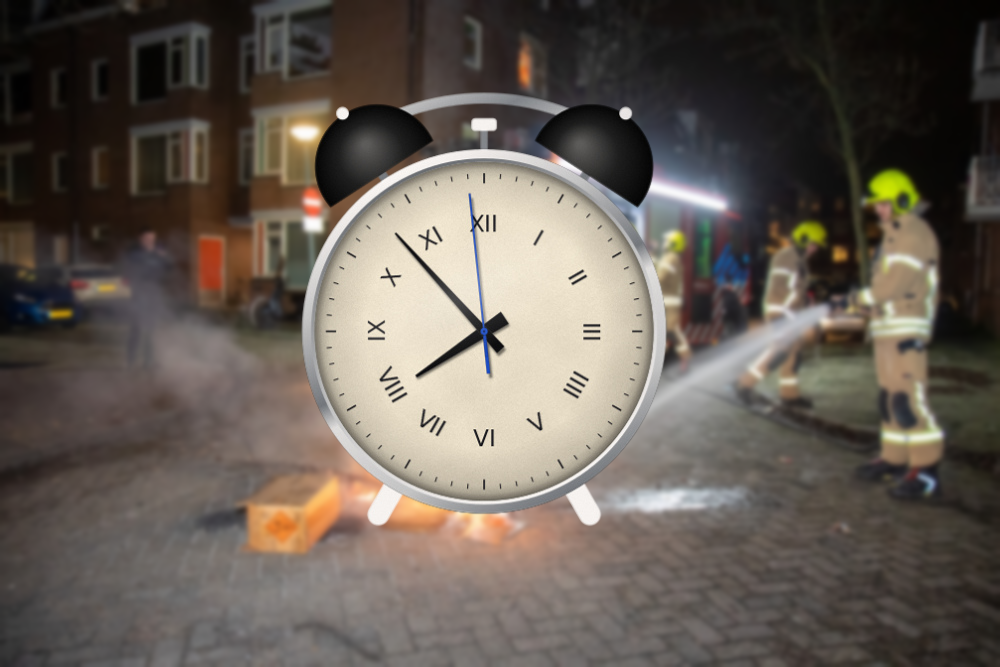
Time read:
7h52m59s
